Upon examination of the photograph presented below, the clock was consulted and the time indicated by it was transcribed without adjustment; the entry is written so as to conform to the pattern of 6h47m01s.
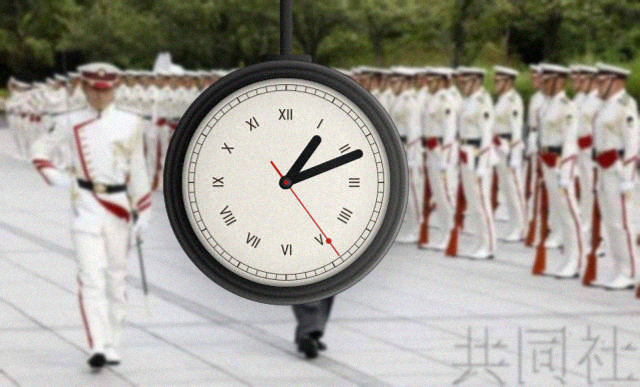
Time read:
1h11m24s
